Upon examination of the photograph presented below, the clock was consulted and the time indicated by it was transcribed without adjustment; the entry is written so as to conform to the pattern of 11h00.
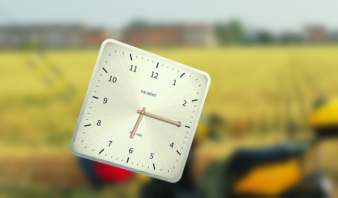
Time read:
6h15
